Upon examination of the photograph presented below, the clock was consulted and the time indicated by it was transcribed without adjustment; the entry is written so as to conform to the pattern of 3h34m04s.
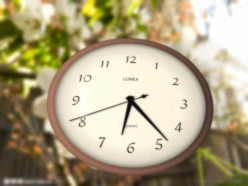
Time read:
6h23m41s
